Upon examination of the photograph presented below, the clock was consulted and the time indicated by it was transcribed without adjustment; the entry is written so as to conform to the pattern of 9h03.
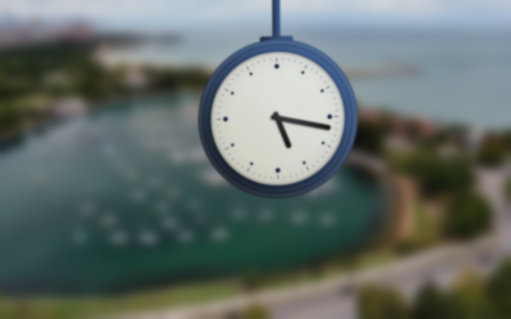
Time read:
5h17
